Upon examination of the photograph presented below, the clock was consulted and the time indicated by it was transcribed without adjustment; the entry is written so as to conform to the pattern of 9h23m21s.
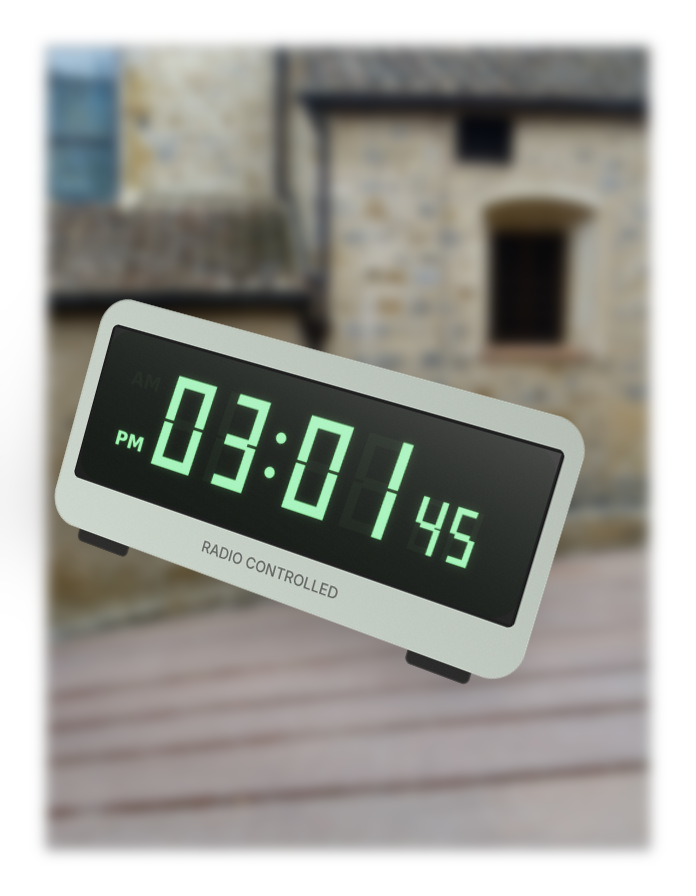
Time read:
3h01m45s
